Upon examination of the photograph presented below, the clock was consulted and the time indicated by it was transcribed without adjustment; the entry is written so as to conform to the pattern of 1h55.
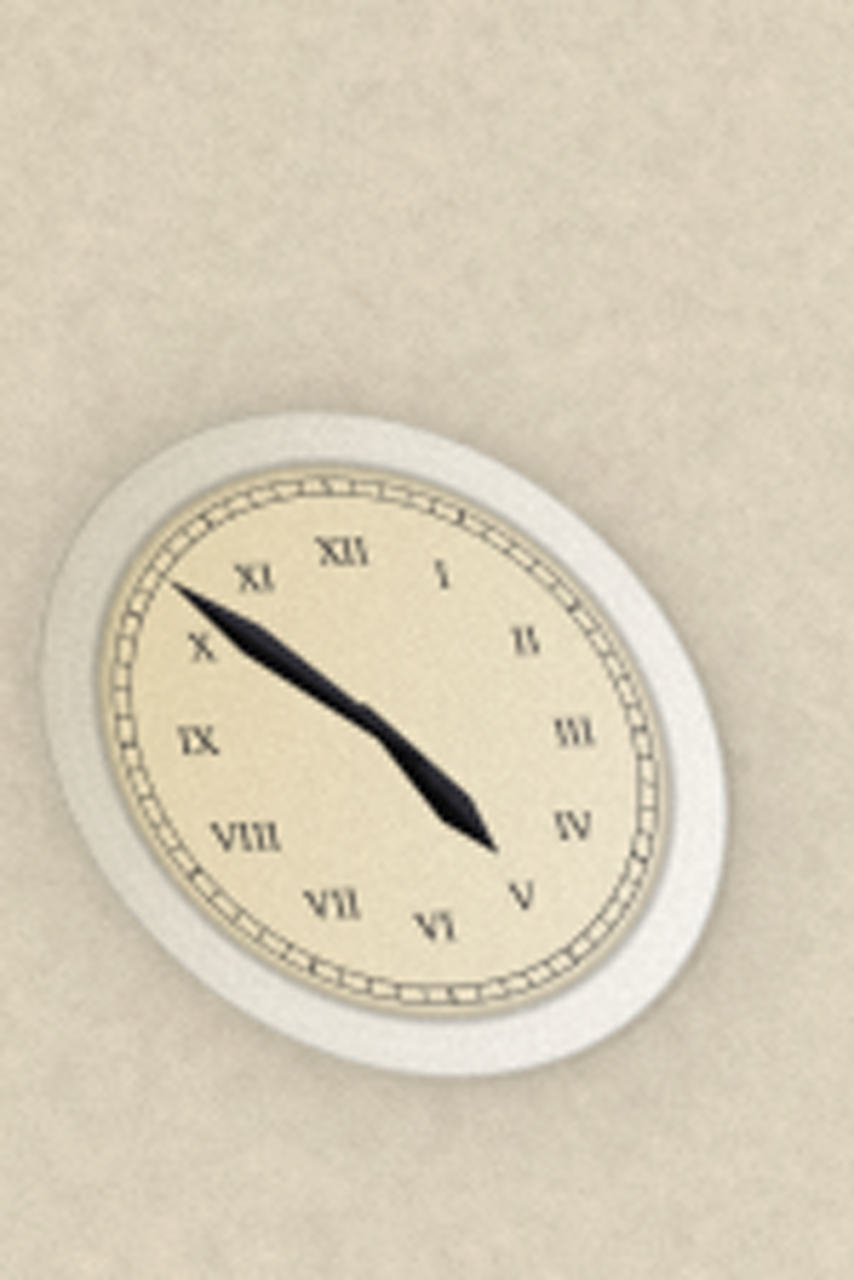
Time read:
4h52
